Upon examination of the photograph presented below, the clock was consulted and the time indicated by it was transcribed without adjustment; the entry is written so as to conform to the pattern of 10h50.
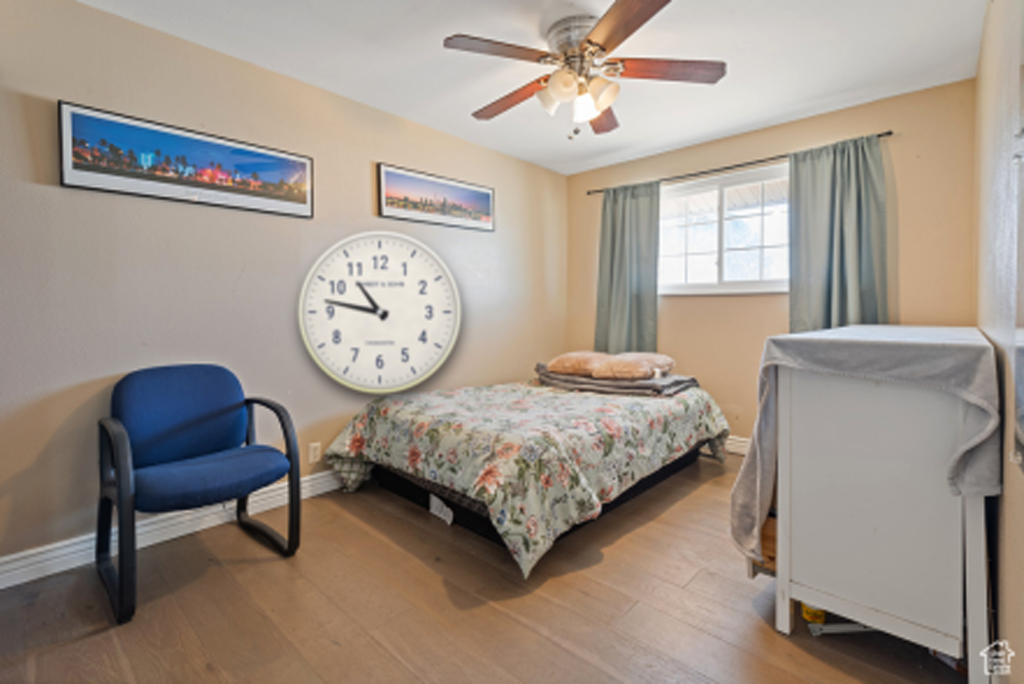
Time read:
10h47
